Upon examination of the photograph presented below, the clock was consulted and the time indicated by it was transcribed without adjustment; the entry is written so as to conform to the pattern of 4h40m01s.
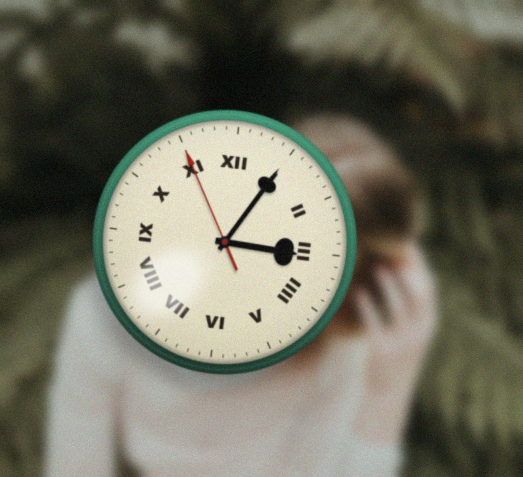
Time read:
3h04m55s
